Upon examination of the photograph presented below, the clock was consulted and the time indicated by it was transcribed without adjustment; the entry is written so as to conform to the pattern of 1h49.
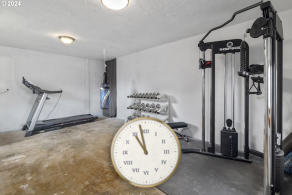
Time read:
10h58
